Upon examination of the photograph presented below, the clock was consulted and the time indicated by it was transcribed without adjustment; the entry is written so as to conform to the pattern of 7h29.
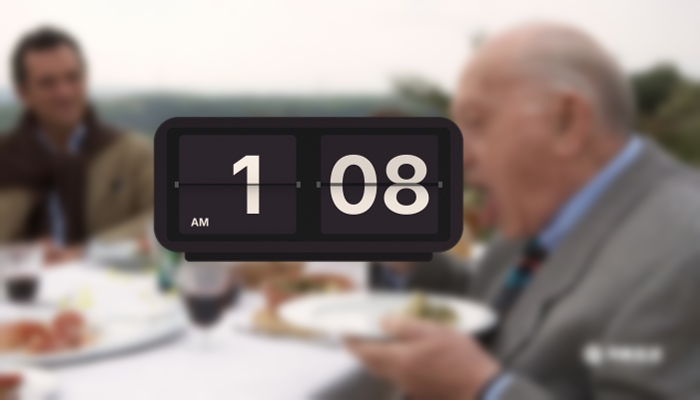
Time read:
1h08
